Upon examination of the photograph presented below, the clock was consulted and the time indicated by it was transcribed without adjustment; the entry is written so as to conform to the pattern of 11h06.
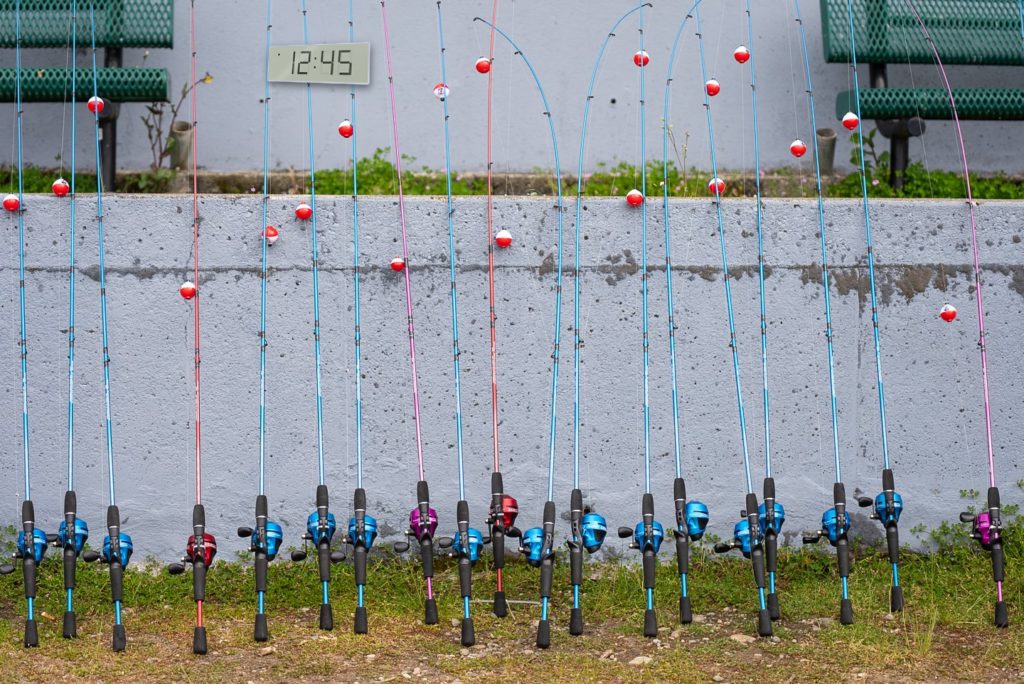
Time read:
12h45
